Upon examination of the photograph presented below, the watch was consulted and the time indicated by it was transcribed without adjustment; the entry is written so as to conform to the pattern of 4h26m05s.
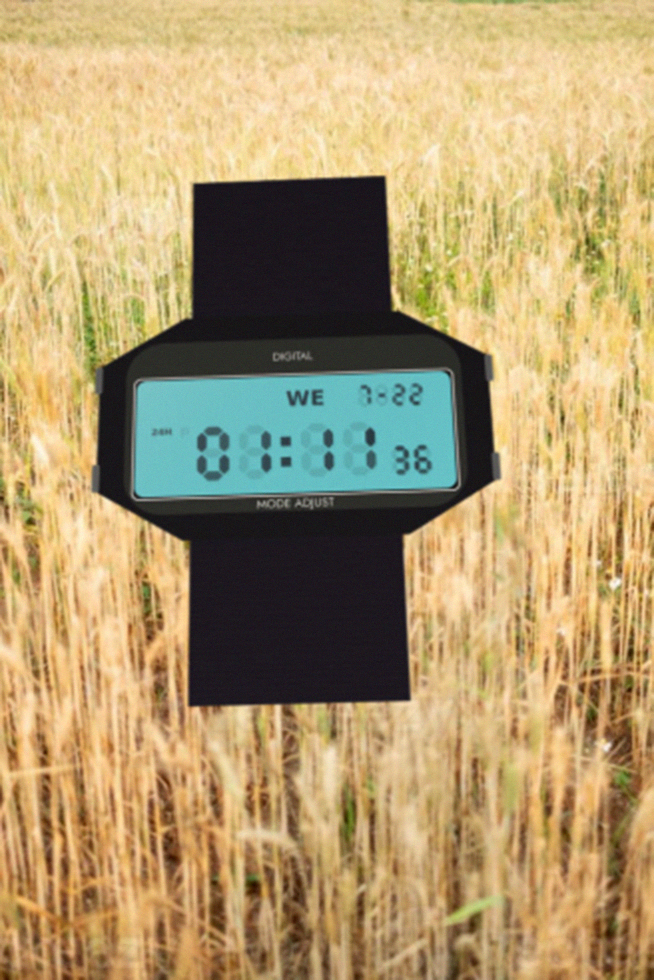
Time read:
1h11m36s
